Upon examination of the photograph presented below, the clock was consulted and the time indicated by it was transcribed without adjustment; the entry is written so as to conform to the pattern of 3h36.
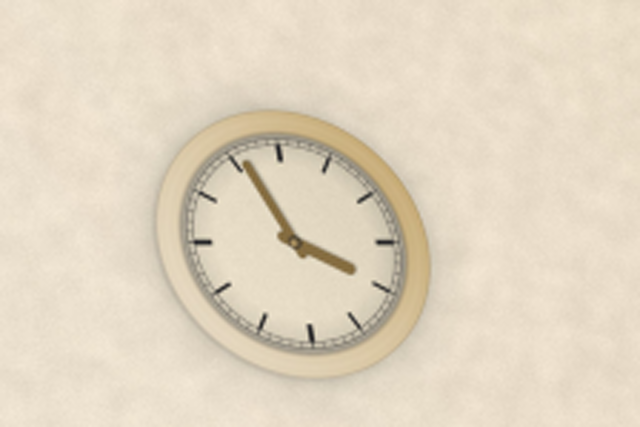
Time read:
3h56
